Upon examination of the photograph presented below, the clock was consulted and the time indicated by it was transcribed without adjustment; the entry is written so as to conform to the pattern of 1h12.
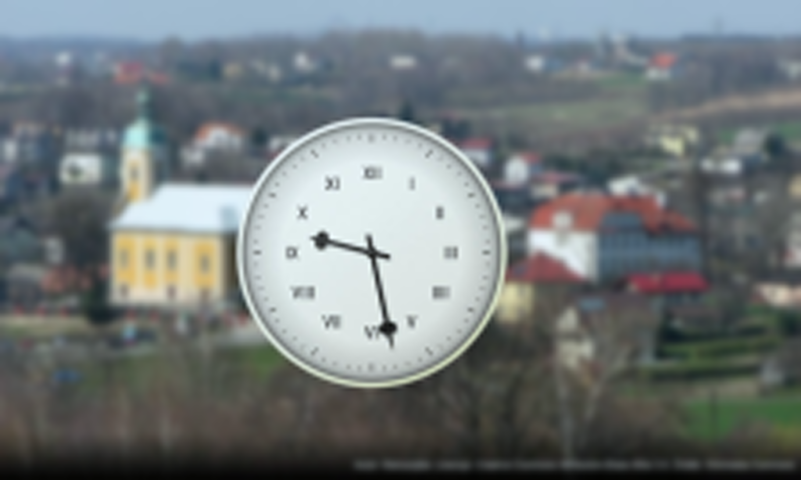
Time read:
9h28
